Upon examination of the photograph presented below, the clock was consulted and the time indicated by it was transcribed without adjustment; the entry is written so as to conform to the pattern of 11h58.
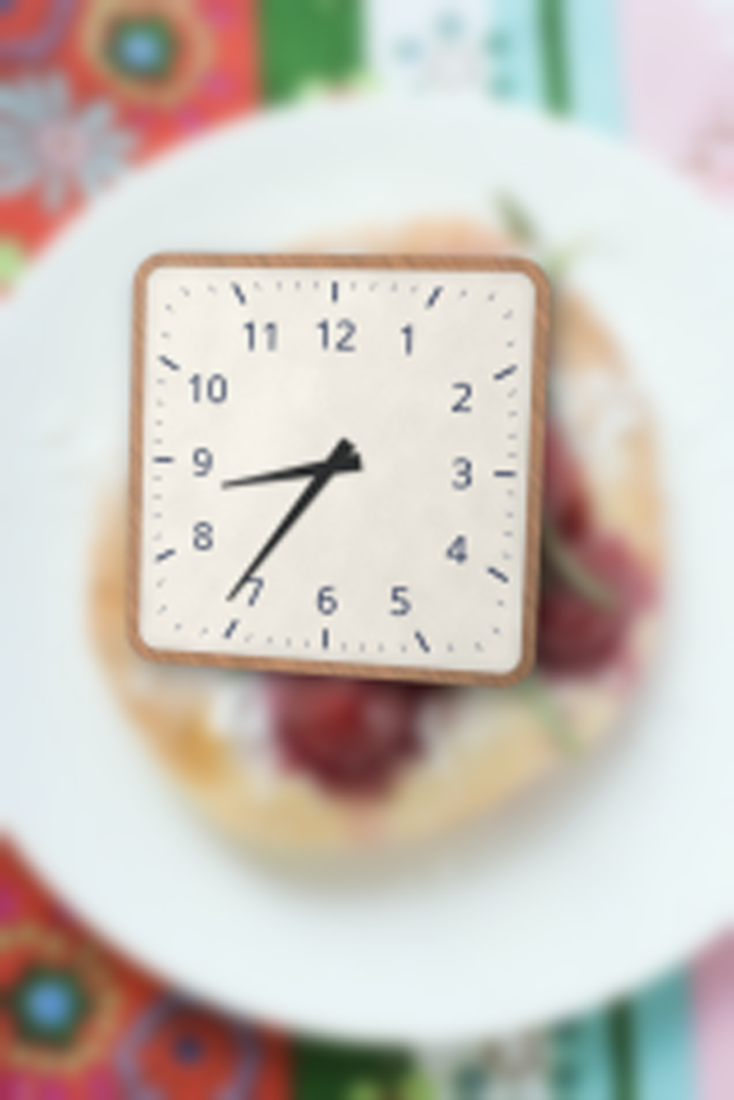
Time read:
8h36
